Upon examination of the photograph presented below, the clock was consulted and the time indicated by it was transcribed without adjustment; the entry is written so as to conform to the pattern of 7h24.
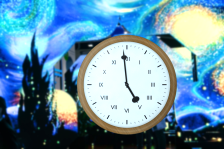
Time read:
4h59
